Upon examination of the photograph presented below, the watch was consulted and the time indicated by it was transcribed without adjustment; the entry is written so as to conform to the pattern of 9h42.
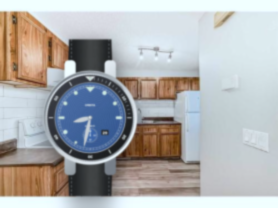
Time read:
8h32
